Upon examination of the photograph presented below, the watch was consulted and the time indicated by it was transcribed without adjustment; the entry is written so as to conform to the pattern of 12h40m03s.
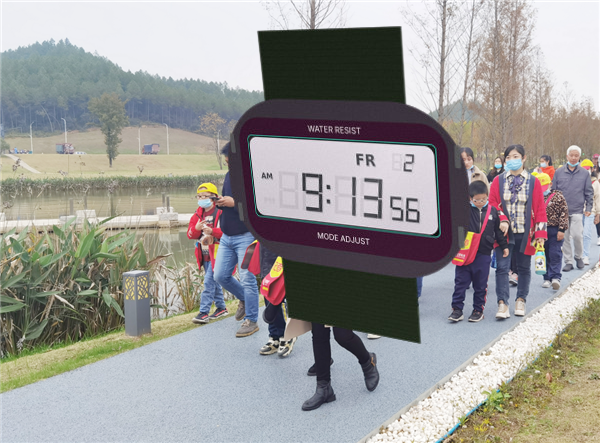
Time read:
9h13m56s
